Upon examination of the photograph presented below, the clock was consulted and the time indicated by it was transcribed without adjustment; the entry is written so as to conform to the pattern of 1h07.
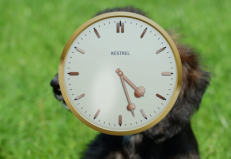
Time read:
4h27
